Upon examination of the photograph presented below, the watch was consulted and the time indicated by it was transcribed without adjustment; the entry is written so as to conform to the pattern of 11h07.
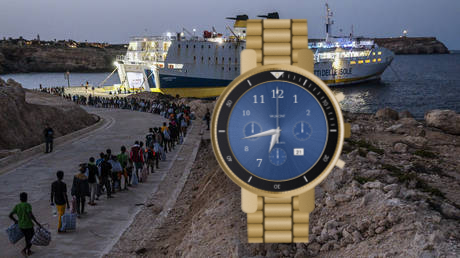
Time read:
6h43
